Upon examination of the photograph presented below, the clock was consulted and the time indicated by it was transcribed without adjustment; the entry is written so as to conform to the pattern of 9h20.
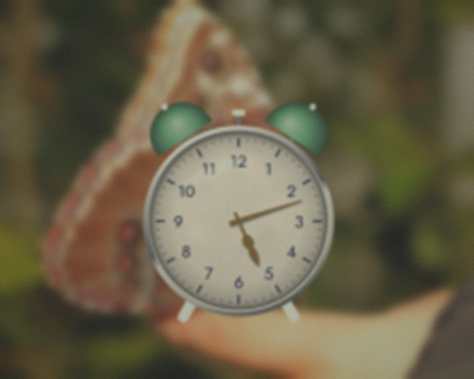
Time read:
5h12
